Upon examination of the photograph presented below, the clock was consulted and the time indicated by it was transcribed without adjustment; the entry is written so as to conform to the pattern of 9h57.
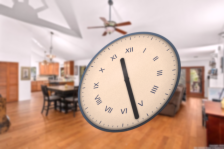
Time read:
11h27
